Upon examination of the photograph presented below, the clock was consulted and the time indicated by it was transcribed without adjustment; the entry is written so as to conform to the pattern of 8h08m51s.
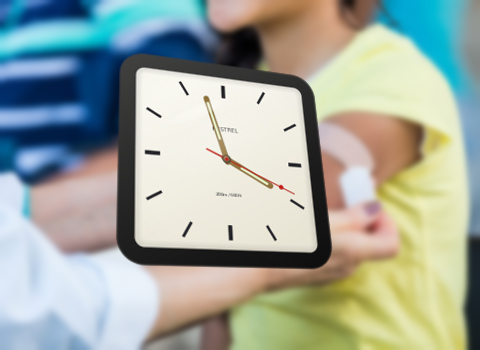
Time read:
3h57m19s
